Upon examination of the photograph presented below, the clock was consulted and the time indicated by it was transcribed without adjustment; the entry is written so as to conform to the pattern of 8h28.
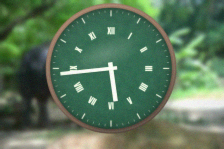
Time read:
5h44
